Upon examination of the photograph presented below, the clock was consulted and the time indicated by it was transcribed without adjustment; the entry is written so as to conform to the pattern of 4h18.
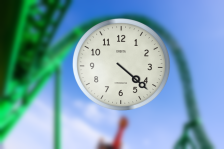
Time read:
4h22
